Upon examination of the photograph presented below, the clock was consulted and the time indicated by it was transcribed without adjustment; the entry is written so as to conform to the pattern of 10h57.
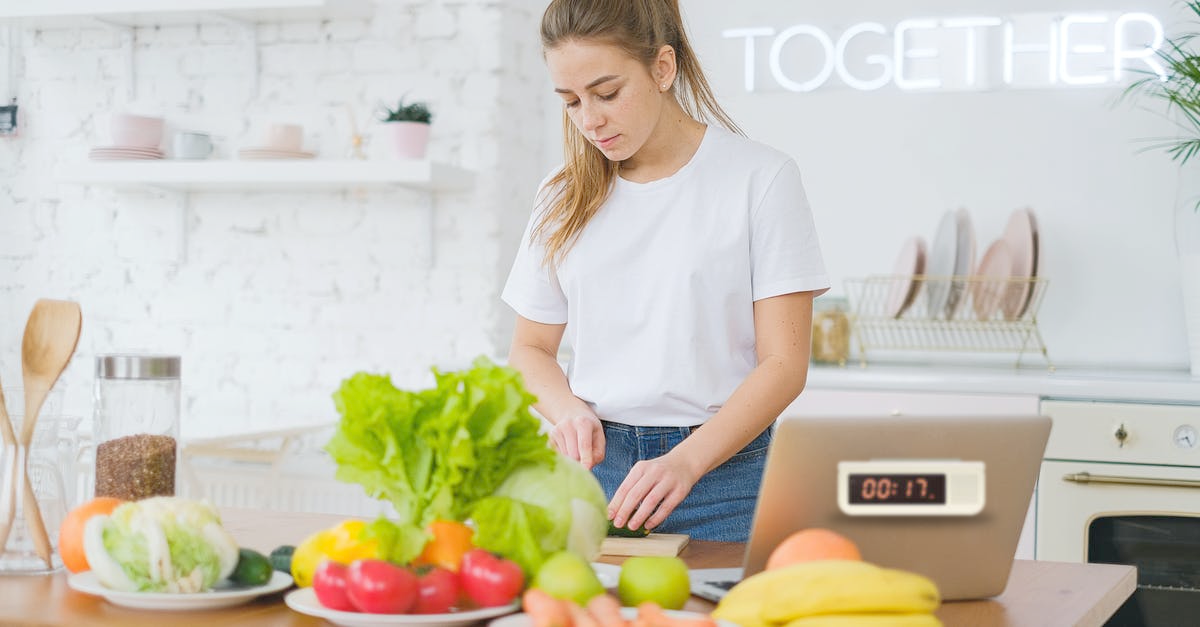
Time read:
0h17
